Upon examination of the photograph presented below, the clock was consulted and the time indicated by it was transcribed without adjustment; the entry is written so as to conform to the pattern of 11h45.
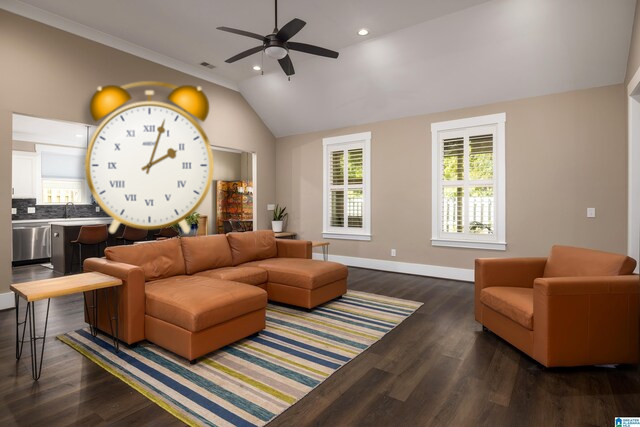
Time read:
2h03
